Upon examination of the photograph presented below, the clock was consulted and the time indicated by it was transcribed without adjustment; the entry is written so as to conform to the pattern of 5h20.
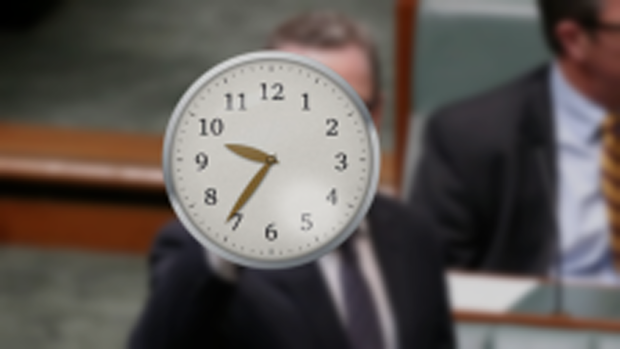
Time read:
9h36
